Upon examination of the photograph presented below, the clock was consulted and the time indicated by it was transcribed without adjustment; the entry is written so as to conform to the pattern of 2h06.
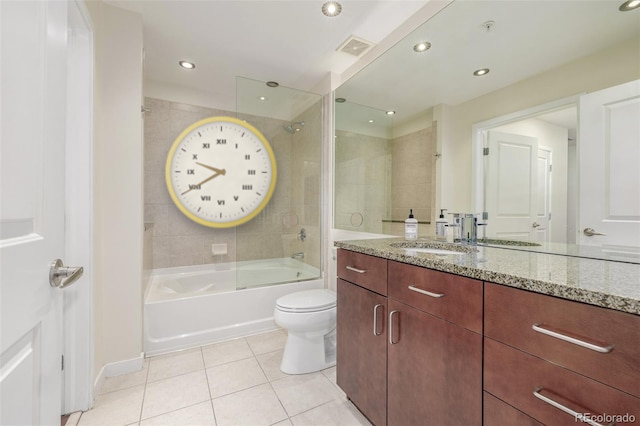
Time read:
9h40
